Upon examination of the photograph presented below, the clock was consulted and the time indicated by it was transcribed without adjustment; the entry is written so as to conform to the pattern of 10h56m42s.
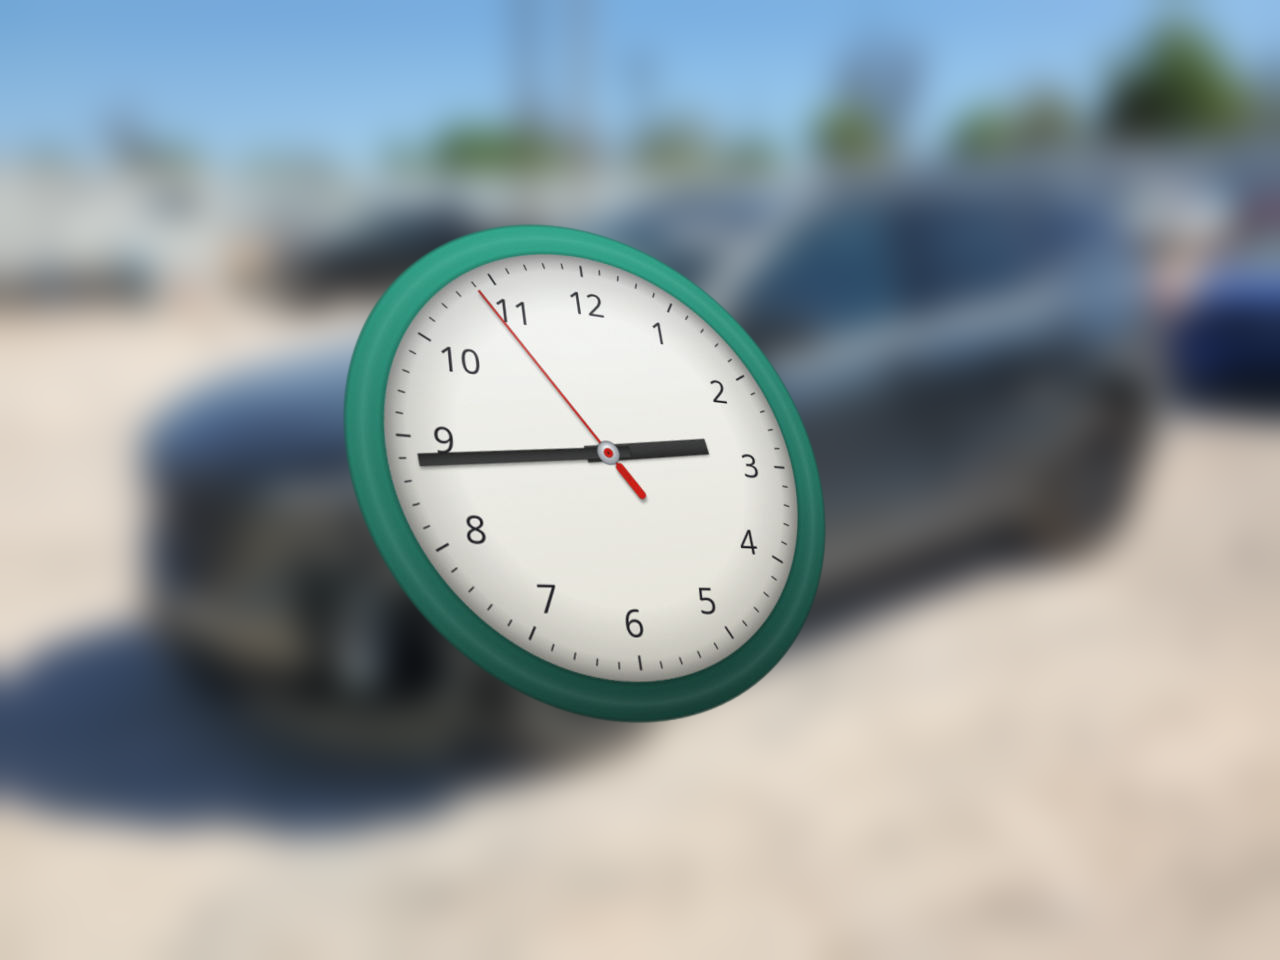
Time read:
2h43m54s
